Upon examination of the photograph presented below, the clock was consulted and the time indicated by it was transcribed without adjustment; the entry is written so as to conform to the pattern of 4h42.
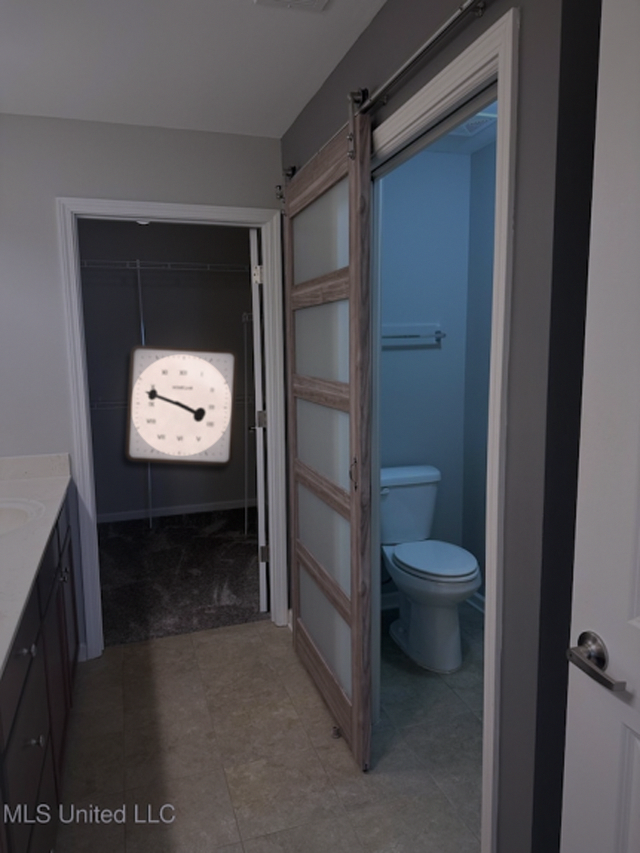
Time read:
3h48
